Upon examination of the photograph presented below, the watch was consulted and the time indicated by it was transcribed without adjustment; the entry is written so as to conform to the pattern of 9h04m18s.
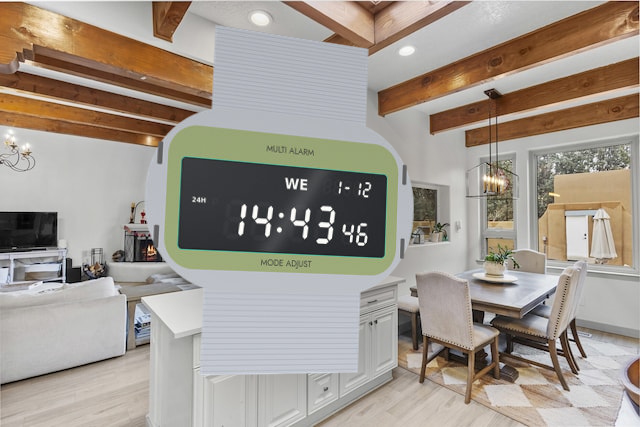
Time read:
14h43m46s
